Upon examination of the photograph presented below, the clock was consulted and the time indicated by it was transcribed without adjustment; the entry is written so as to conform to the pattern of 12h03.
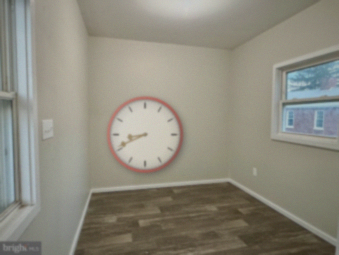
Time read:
8h41
